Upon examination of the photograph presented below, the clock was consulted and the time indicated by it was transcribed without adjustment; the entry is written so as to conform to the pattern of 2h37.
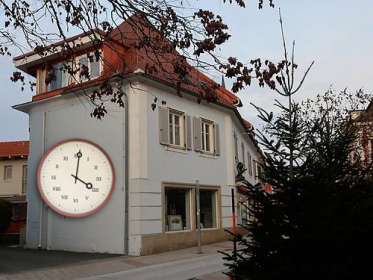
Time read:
4h01
